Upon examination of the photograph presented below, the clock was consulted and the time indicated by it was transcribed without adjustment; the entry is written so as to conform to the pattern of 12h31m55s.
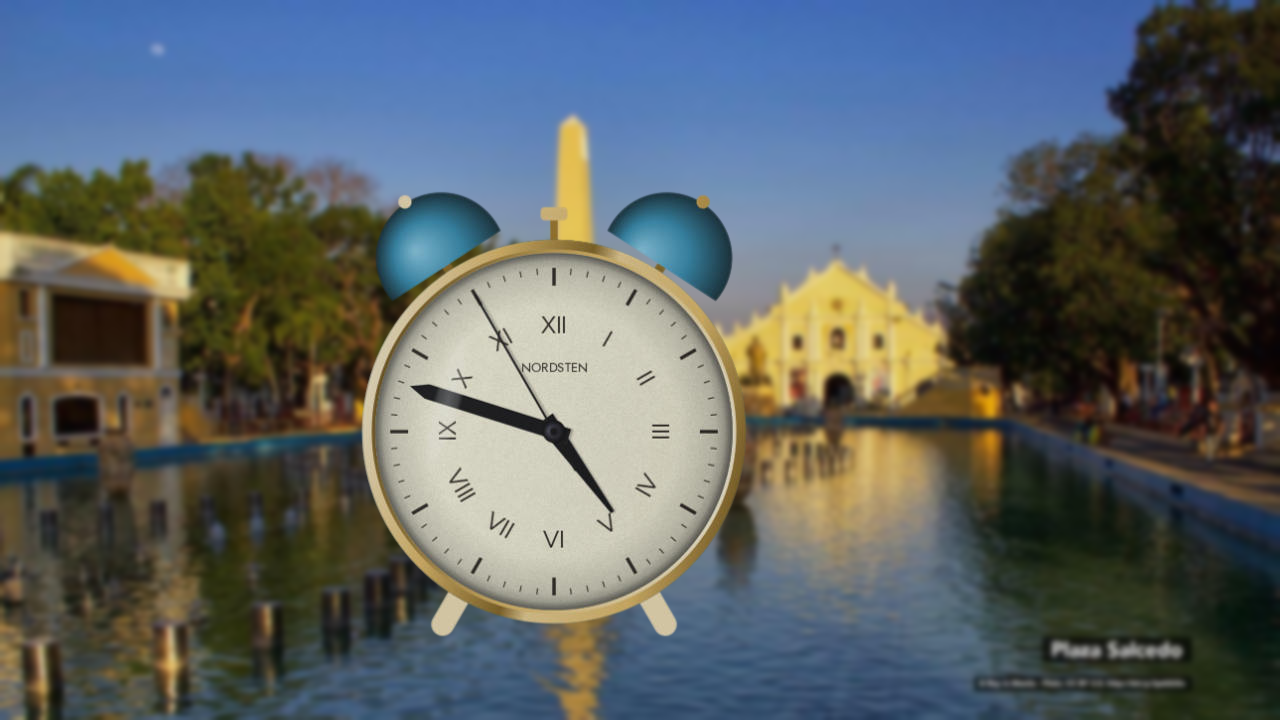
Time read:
4h47m55s
